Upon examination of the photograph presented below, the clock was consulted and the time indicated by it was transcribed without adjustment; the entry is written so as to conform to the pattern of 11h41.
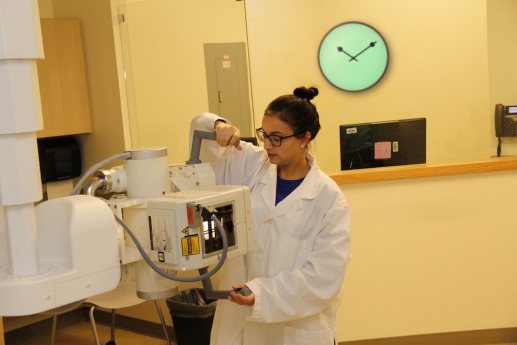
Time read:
10h09
